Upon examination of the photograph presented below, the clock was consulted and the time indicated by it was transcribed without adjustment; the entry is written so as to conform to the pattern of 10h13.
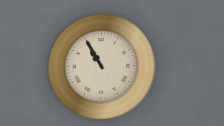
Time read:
10h55
